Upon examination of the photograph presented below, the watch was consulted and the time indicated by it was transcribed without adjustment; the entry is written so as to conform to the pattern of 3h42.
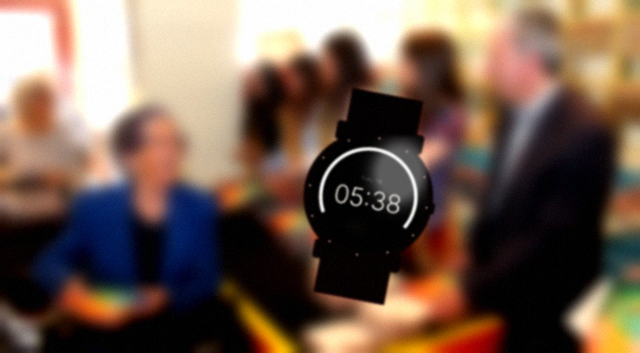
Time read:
5h38
